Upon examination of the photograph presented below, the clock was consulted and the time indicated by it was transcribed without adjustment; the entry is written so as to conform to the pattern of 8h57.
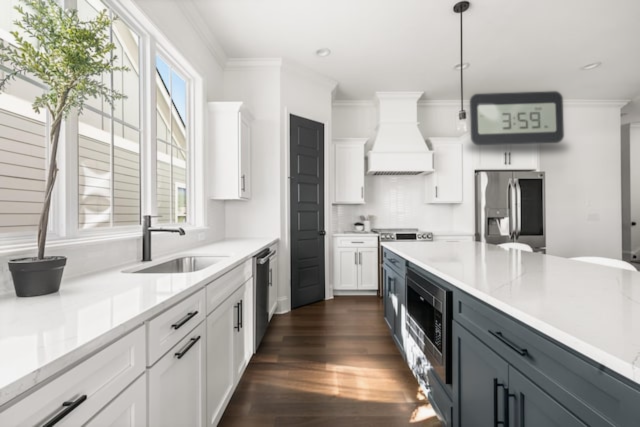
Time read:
3h59
